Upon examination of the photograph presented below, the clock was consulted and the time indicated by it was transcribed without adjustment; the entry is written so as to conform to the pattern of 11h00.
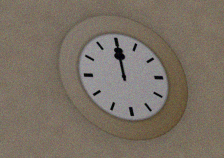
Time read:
12h00
